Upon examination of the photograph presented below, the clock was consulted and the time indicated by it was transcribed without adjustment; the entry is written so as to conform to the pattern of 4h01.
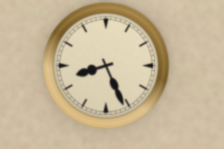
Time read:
8h26
